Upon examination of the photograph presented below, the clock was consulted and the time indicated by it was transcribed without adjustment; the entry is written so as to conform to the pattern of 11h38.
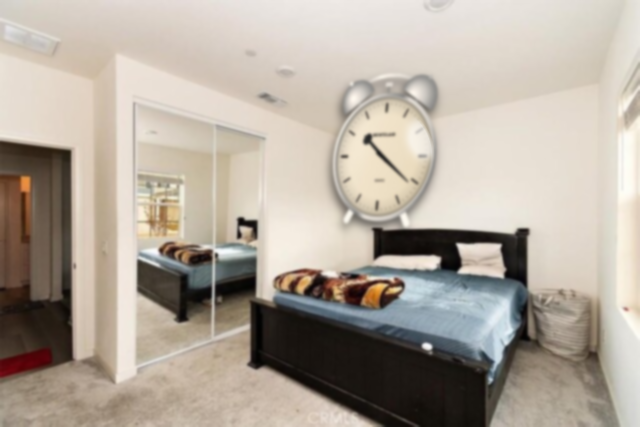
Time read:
10h21
